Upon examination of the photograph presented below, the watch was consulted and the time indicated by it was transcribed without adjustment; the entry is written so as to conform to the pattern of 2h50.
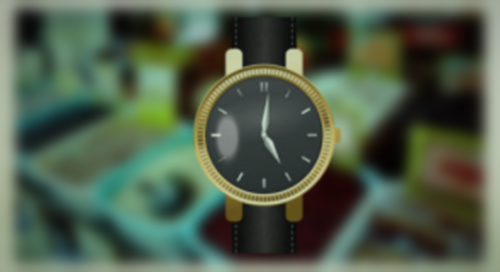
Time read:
5h01
